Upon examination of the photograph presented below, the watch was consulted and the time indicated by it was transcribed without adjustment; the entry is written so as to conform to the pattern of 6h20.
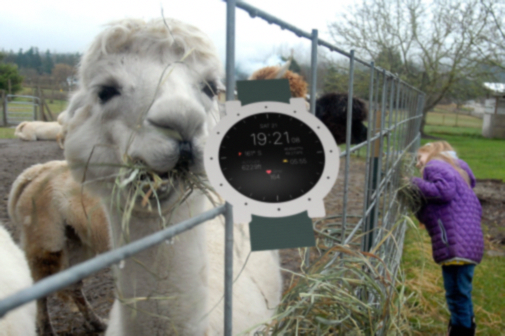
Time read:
19h21
